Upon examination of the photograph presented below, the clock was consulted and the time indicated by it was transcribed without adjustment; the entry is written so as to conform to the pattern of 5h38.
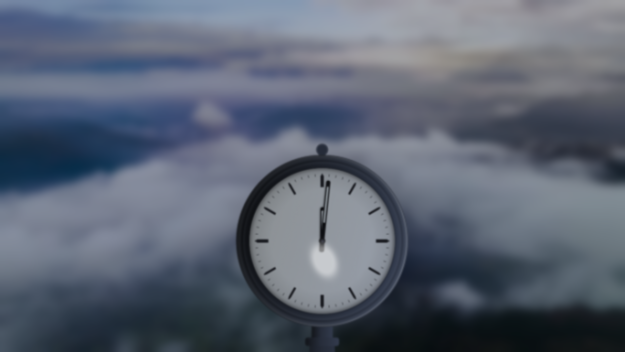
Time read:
12h01
